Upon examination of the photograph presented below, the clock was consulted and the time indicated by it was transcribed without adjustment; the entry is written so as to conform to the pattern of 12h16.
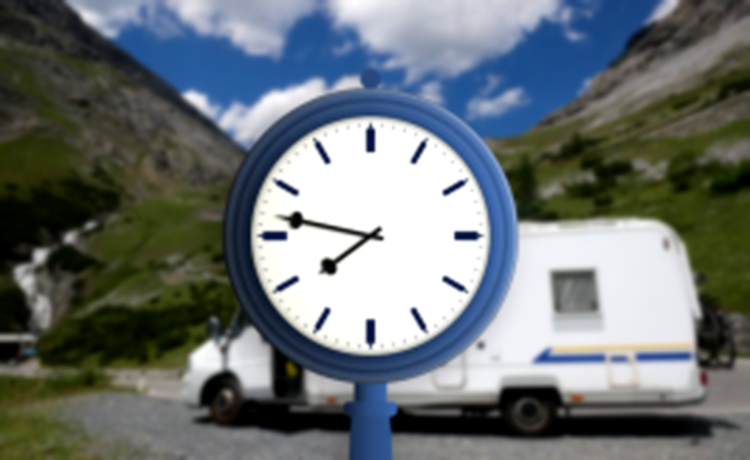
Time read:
7h47
